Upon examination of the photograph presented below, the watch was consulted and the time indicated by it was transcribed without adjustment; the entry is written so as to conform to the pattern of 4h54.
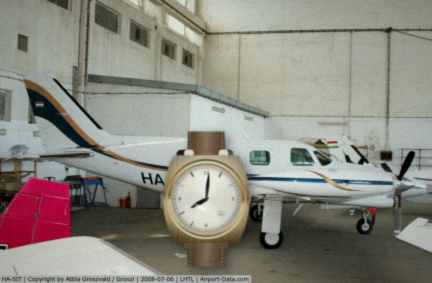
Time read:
8h01
